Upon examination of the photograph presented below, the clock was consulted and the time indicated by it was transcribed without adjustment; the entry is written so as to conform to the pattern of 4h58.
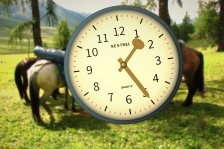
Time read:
1h25
